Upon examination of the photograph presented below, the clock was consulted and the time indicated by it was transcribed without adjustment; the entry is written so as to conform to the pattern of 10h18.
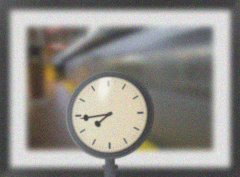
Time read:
7h44
